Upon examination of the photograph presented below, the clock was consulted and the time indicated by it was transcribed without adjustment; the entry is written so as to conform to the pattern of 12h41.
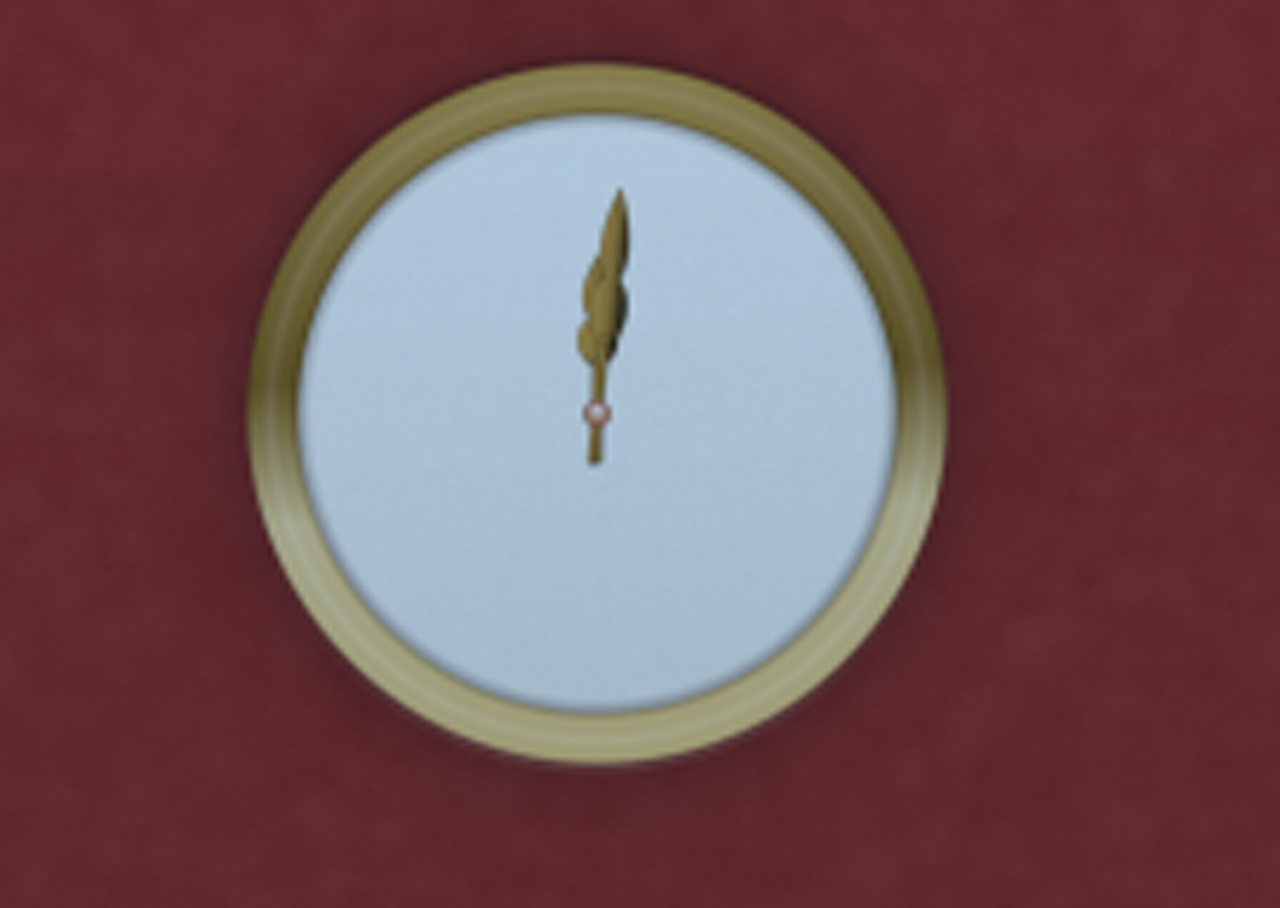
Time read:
12h01
